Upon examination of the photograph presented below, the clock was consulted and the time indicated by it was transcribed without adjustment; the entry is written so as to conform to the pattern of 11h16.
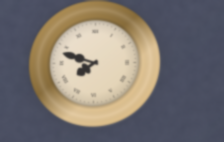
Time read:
7h48
